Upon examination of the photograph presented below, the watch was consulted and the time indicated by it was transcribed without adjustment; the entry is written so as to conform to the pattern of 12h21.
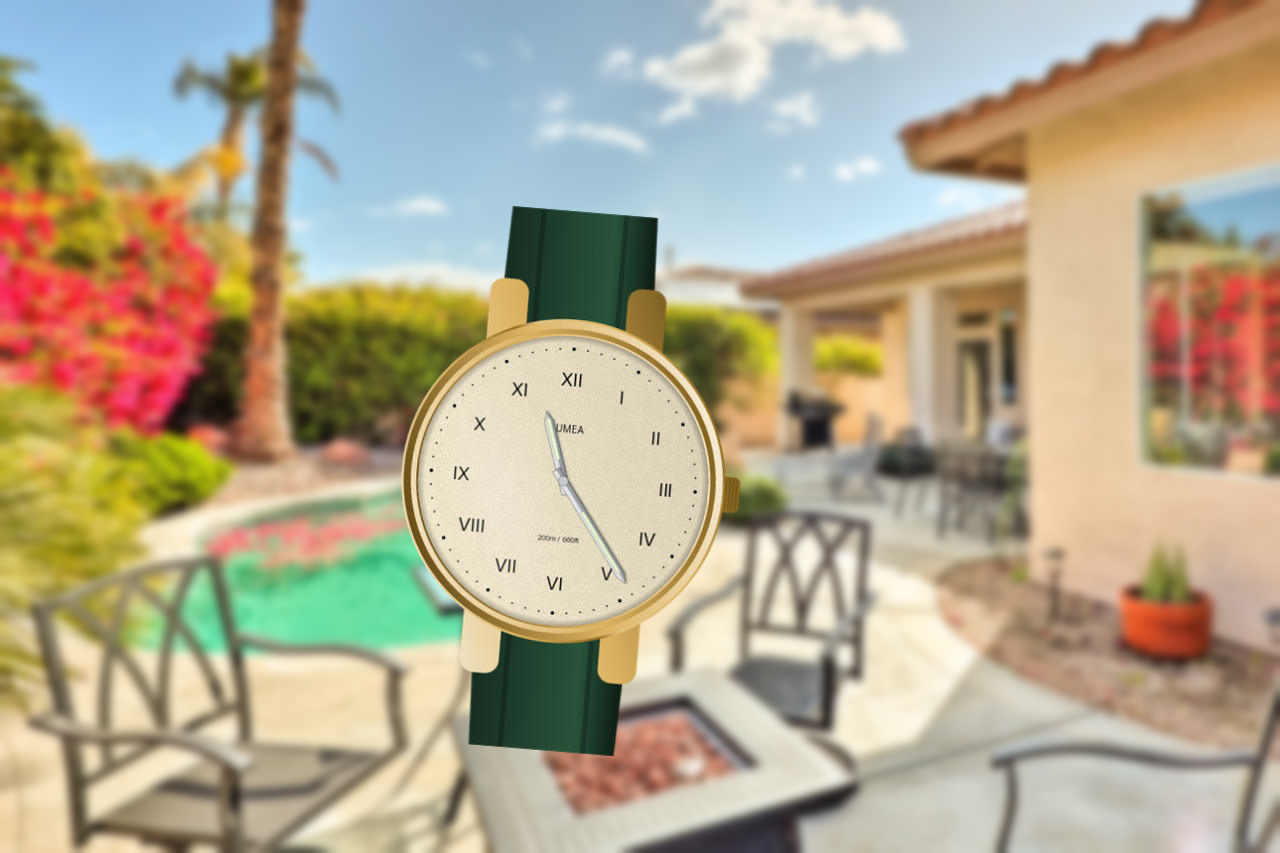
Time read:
11h24
